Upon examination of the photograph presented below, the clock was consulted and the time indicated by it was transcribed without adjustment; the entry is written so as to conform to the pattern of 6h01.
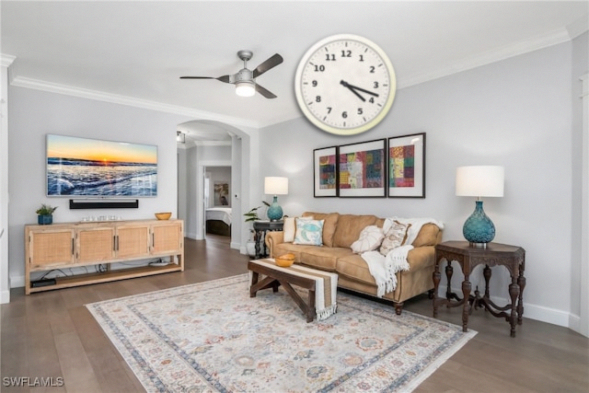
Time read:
4h18
